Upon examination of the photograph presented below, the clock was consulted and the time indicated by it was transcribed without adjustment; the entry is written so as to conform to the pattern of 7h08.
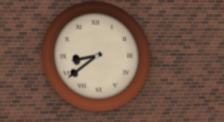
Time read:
8h39
